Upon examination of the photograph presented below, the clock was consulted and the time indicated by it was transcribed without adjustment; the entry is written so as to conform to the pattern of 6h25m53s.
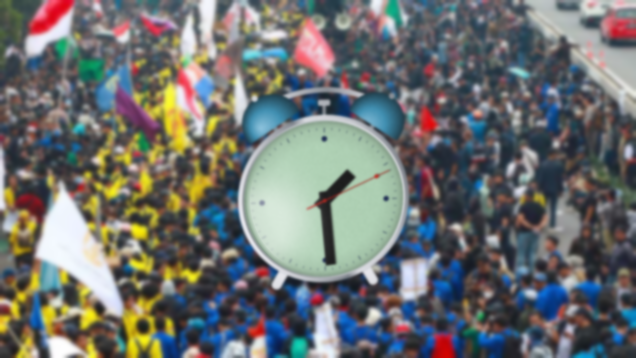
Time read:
1h29m11s
